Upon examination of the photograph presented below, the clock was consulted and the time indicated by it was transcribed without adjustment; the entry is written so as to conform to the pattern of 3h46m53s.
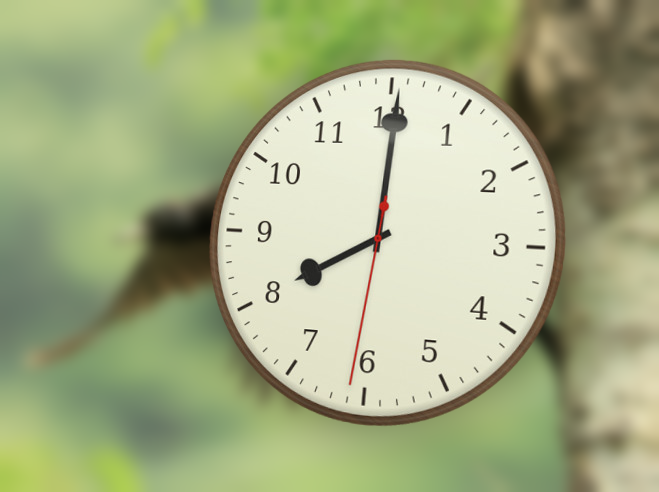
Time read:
8h00m31s
